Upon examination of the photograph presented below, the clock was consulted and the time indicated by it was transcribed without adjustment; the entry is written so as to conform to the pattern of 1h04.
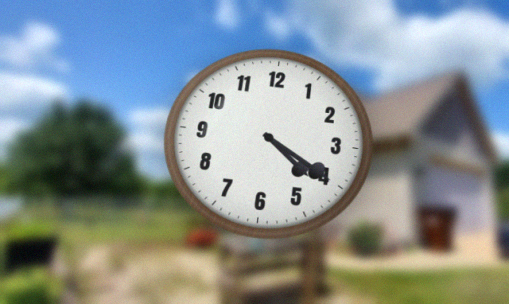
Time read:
4h20
